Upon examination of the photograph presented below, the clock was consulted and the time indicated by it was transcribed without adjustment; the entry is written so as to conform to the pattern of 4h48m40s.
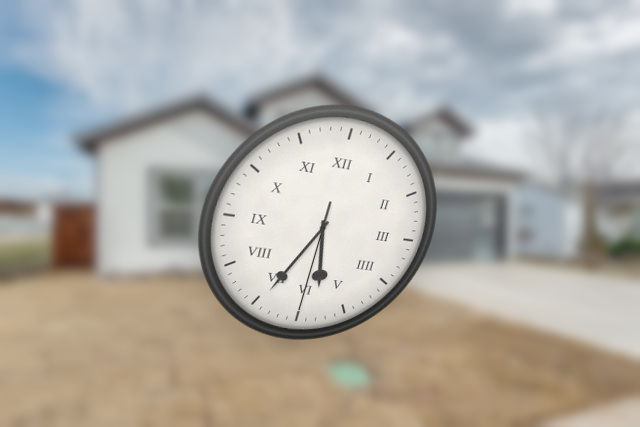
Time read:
5h34m30s
